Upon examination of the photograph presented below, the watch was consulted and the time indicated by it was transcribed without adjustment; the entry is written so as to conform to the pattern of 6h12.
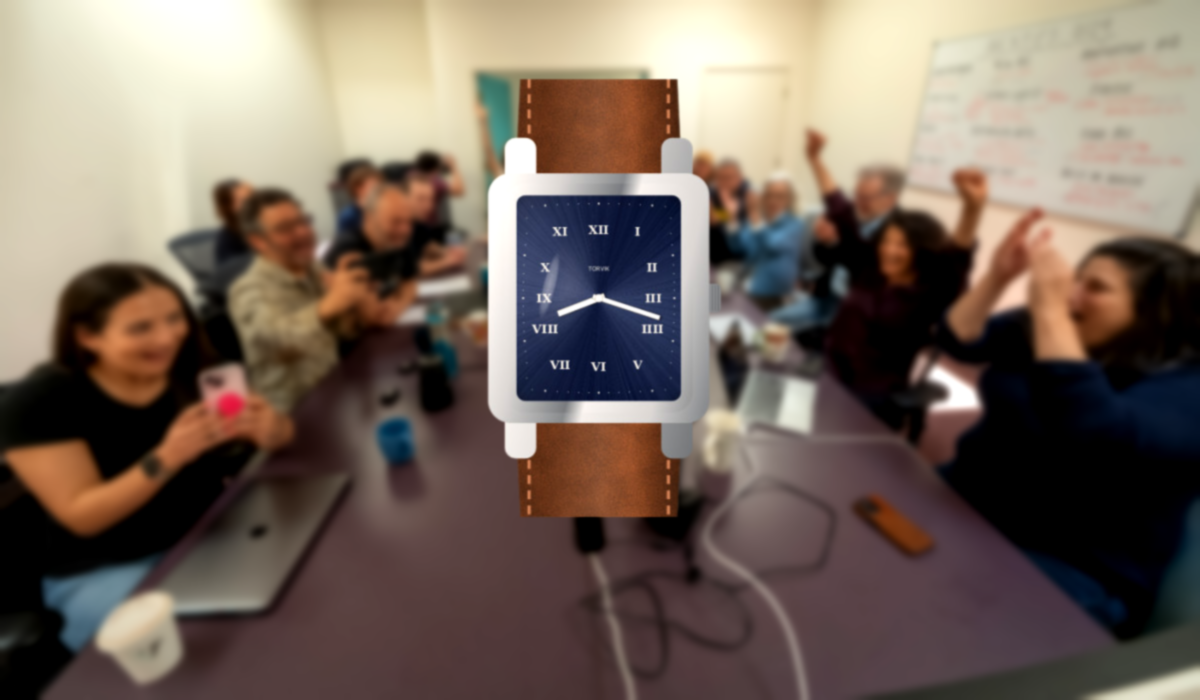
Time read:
8h18
